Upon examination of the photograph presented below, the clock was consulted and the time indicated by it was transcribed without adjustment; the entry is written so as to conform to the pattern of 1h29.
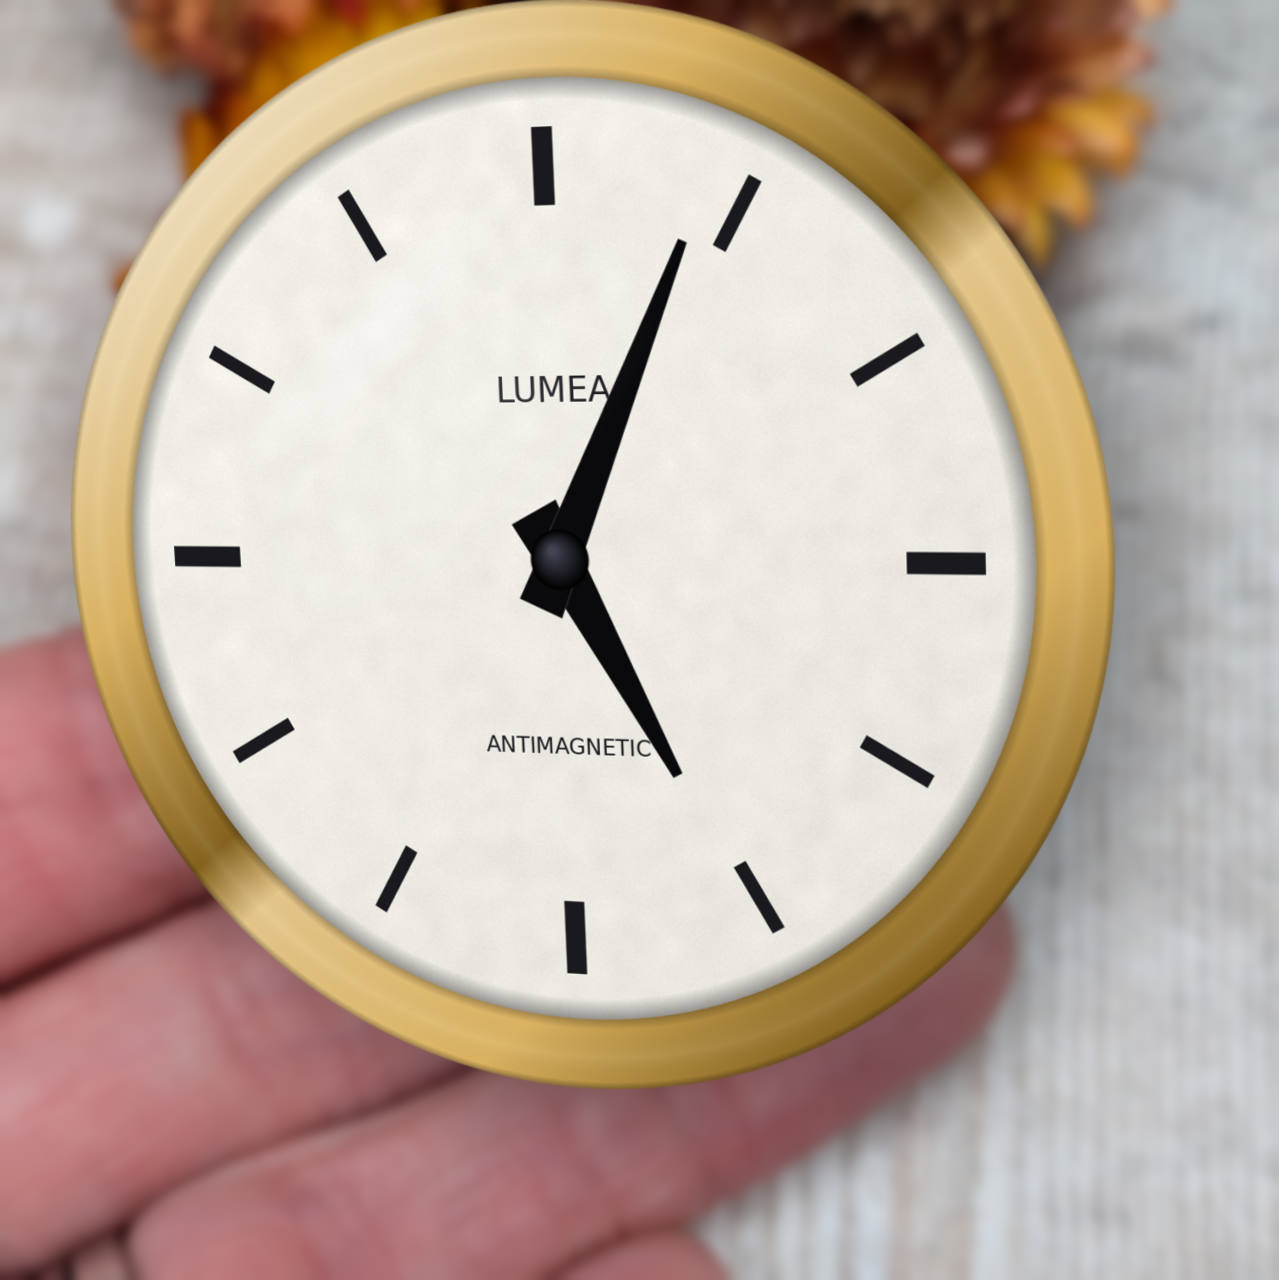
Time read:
5h04
